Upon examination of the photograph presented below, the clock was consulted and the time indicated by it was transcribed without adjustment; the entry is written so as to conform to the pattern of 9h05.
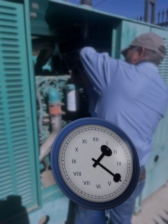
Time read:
1h21
